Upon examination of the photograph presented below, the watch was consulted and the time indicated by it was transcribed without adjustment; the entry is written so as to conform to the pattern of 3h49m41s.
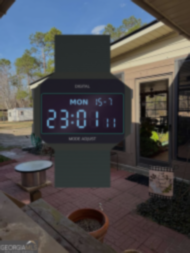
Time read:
23h01m11s
